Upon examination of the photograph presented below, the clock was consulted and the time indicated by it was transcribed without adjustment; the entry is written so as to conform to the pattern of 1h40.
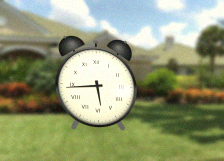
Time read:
5h44
